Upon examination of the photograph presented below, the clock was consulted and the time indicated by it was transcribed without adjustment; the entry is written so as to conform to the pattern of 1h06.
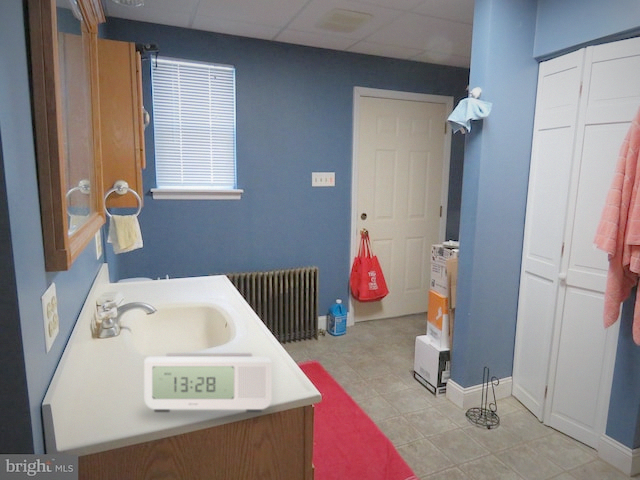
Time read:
13h28
